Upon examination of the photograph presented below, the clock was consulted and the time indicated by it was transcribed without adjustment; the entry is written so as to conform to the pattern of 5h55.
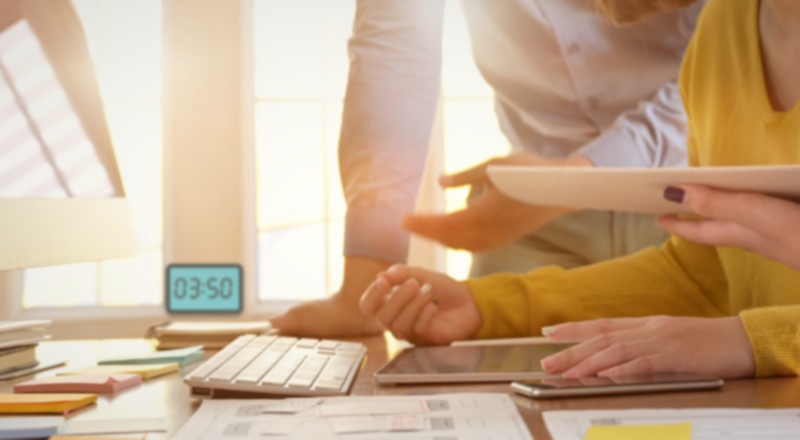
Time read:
3h50
